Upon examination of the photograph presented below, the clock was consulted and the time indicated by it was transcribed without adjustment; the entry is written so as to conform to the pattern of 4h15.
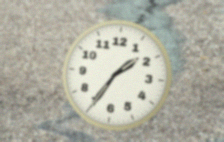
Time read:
1h35
